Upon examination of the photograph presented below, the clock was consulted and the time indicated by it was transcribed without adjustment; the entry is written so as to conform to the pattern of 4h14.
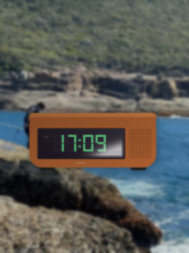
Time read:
17h09
